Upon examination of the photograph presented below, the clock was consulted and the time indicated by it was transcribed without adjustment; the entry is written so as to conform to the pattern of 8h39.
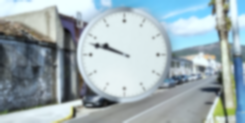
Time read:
9h48
